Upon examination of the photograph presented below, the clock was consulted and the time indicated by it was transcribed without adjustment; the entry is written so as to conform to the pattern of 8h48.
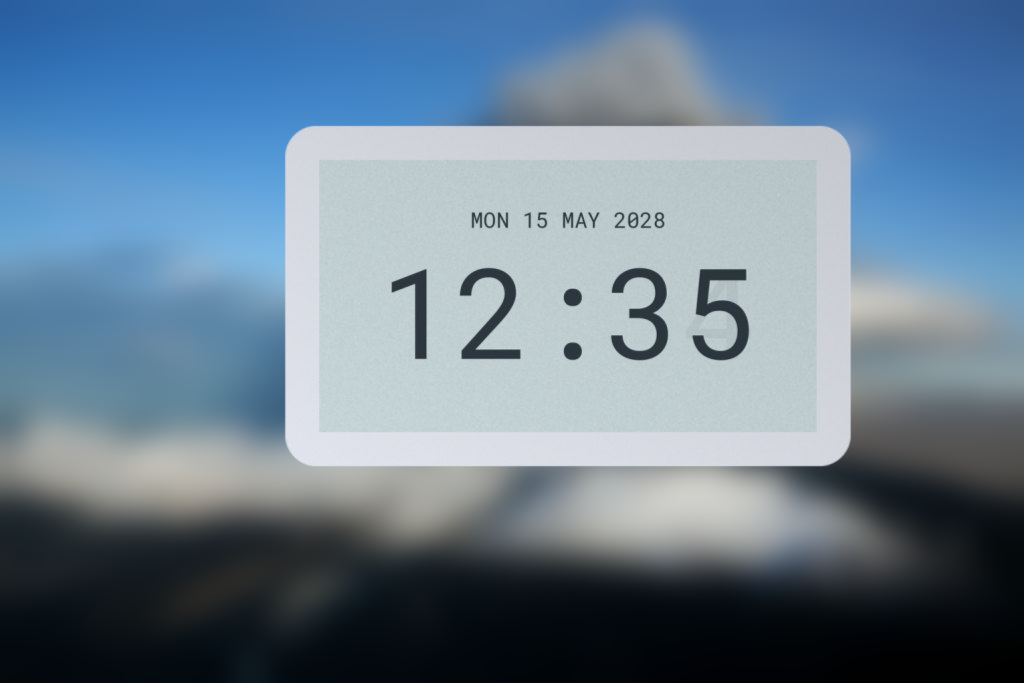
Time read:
12h35
